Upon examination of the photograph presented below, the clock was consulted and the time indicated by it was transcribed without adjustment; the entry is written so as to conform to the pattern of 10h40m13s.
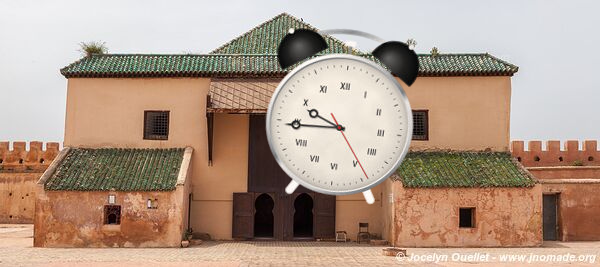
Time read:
9h44m24s
